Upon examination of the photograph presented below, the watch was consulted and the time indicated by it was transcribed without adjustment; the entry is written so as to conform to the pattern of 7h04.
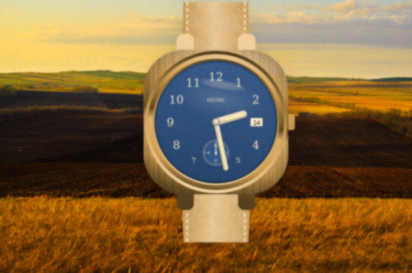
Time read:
2h28
